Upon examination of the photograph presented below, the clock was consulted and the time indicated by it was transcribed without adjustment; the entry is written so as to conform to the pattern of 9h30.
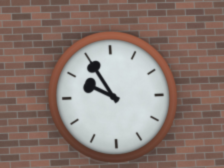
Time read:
9h55
